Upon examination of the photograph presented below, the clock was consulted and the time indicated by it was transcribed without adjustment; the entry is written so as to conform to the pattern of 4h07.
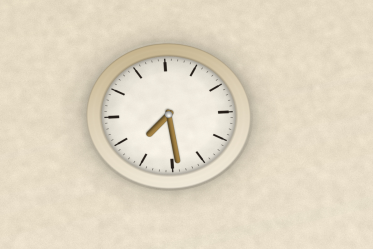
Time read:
7h29
